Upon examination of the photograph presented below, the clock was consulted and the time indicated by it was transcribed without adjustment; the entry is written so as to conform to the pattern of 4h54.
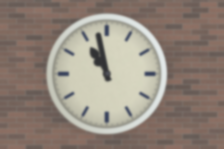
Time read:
10h58
